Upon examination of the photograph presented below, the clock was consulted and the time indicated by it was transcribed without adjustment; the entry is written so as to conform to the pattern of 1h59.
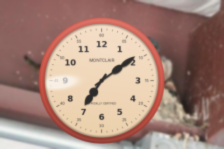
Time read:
7h09
